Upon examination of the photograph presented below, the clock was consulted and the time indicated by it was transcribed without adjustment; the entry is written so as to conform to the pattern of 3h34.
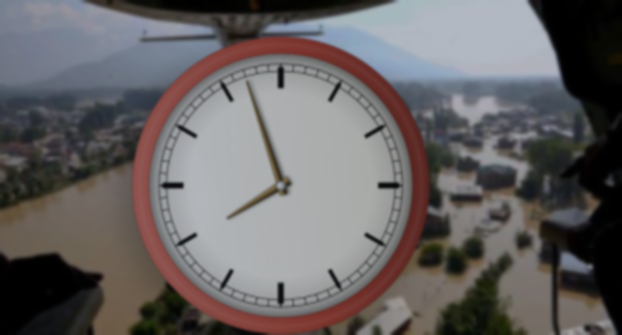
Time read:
7h57
